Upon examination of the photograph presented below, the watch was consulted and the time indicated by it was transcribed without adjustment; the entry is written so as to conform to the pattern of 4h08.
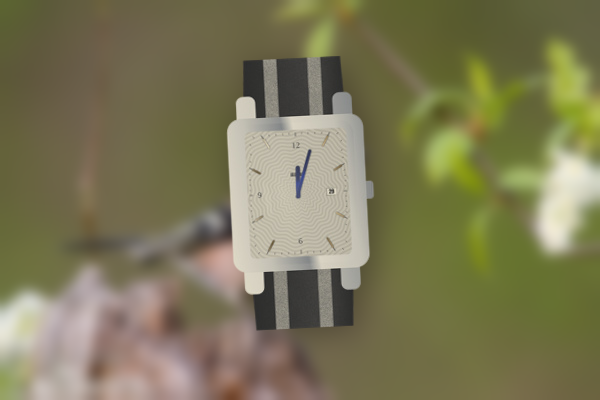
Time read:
12h03
